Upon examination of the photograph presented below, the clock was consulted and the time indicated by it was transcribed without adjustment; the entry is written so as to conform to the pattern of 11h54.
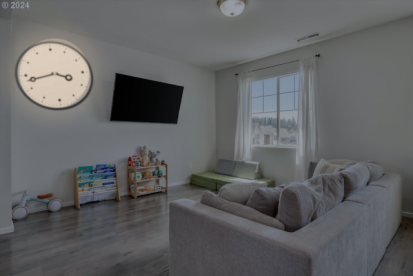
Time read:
3h43
